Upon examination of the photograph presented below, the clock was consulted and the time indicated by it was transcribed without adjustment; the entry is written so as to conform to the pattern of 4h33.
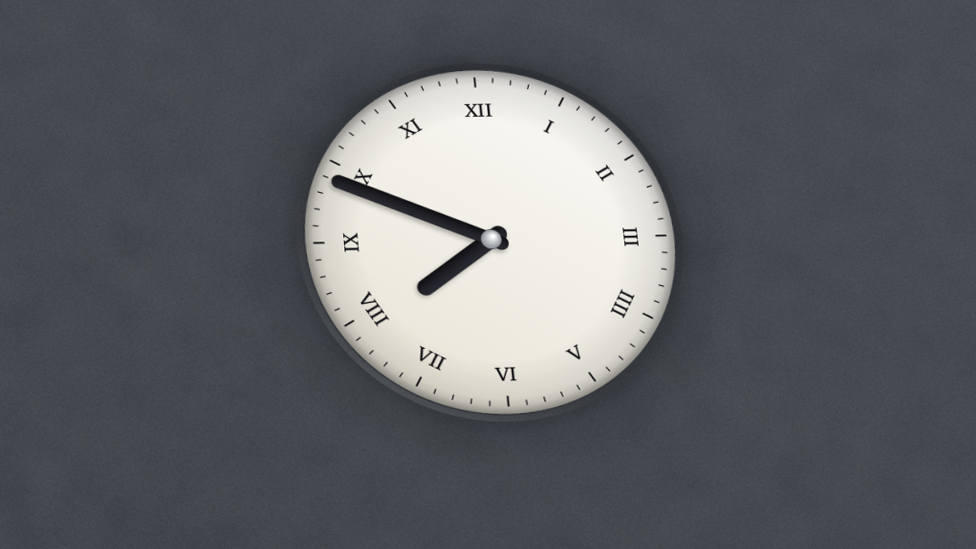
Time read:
7h49
